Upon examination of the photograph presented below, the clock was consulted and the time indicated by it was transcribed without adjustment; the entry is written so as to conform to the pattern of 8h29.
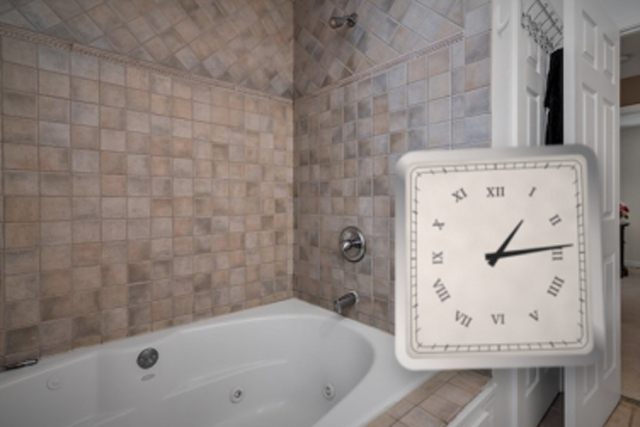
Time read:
1h14
